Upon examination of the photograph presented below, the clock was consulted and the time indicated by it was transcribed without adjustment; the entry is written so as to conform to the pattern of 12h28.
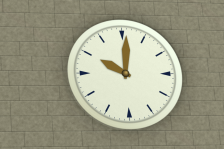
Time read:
10h01
